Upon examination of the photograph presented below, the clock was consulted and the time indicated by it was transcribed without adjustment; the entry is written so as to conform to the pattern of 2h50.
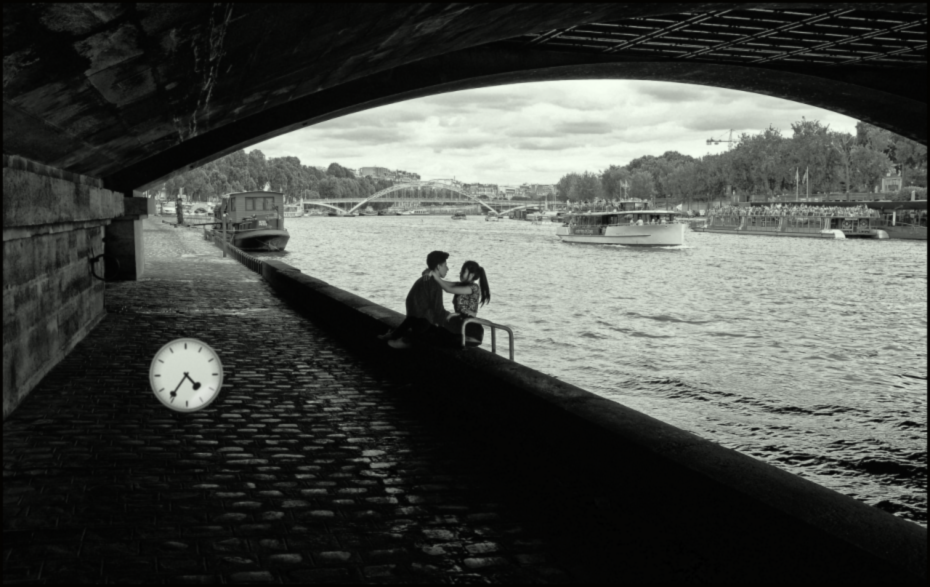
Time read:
4h36
